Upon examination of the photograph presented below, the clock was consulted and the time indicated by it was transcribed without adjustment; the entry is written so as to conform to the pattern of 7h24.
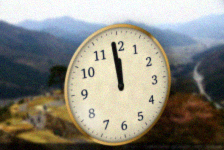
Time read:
11h59
